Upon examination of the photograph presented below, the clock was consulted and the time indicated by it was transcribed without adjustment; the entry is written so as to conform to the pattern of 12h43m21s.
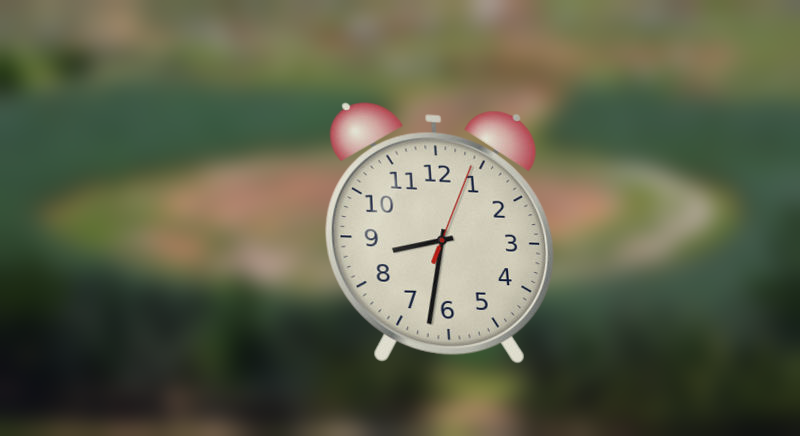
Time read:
8h32m04s
